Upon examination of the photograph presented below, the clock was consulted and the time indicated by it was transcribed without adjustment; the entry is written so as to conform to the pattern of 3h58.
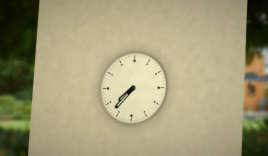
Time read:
7h37
